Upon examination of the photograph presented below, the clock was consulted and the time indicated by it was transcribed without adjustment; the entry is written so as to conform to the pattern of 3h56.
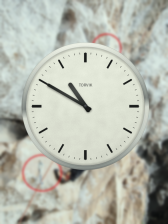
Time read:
10h50
